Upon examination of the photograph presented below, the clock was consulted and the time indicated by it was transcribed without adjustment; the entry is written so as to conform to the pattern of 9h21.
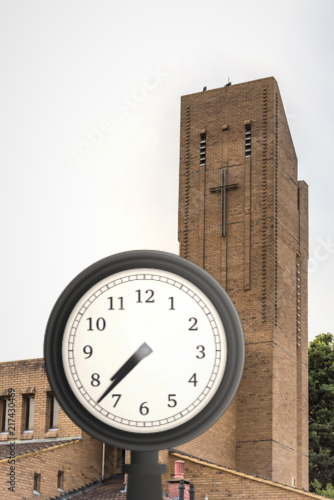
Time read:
7h37
